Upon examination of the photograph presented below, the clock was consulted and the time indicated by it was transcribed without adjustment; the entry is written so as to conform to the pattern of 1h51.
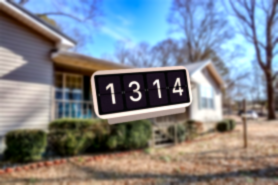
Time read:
13h14
